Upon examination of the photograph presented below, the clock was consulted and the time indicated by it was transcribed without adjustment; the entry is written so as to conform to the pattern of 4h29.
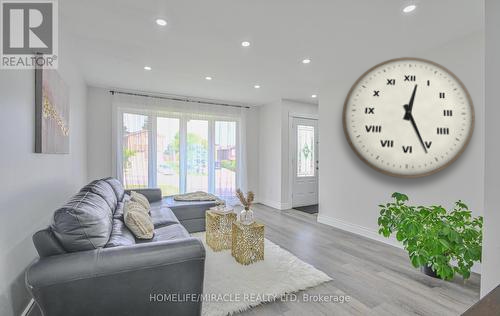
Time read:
12h26
